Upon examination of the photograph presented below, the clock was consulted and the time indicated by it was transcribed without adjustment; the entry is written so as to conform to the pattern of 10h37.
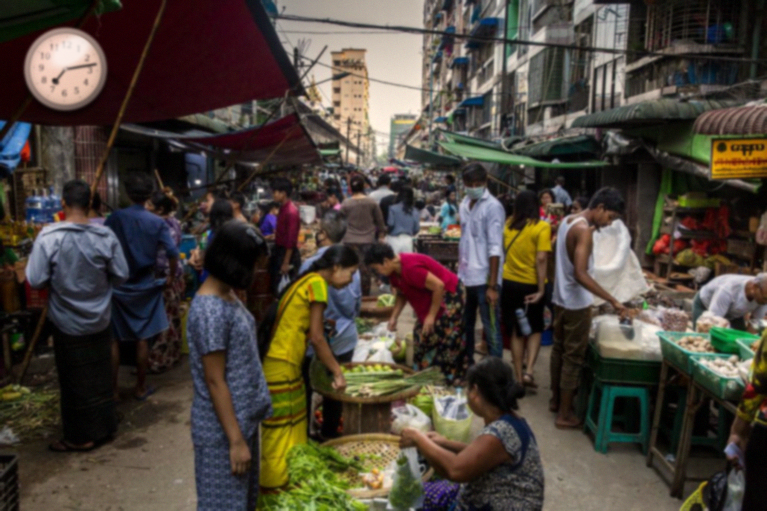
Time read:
7h13
